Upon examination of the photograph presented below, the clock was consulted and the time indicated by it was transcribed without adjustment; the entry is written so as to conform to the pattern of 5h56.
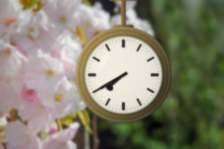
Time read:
7h40
